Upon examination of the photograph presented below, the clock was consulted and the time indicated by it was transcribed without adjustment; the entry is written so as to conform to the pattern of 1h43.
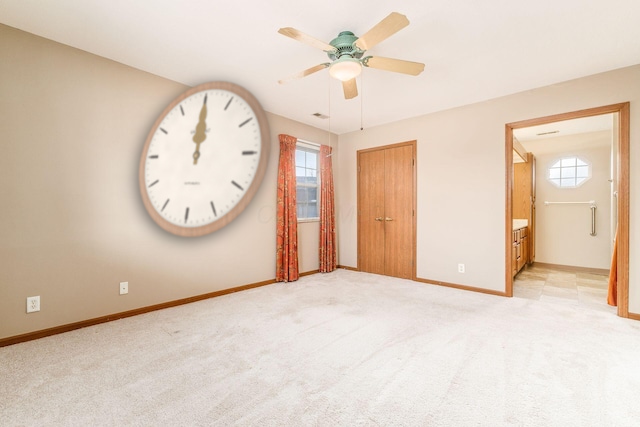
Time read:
12h00
